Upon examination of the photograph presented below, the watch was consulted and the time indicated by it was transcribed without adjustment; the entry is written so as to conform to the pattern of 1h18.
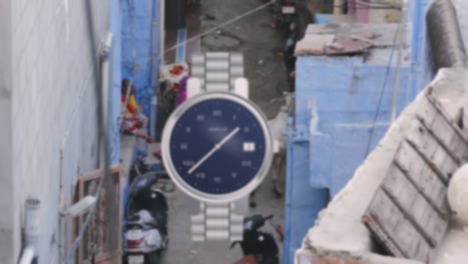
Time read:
1h38
